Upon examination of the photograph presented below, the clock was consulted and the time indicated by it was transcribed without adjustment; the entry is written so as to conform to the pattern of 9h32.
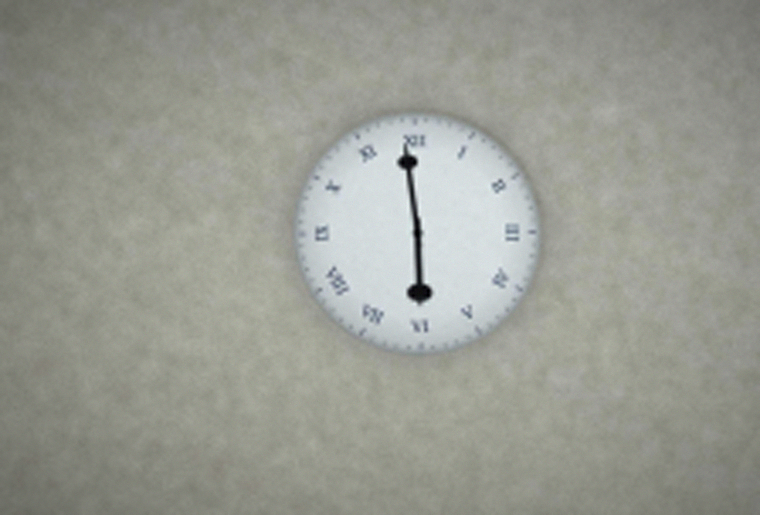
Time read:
5h59
